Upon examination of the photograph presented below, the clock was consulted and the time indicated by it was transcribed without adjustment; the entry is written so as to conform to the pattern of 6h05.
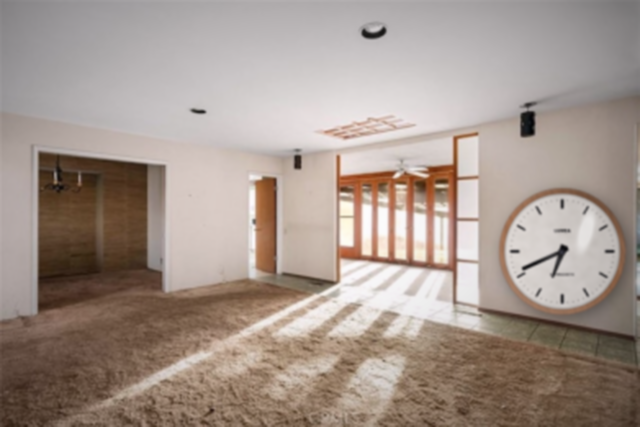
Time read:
6h41
